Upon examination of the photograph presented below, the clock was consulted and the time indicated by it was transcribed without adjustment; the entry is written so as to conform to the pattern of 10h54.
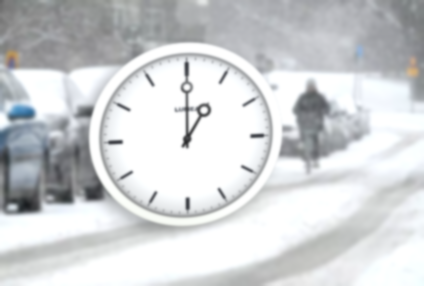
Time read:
1h00
